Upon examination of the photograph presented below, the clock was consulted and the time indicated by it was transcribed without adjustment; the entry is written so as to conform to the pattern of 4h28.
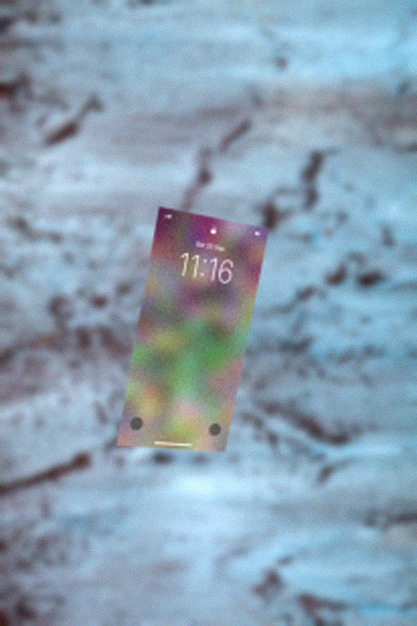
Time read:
11h16
